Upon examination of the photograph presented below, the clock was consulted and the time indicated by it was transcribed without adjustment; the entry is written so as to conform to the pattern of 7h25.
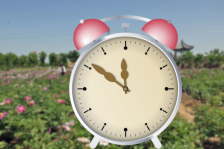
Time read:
11h51
